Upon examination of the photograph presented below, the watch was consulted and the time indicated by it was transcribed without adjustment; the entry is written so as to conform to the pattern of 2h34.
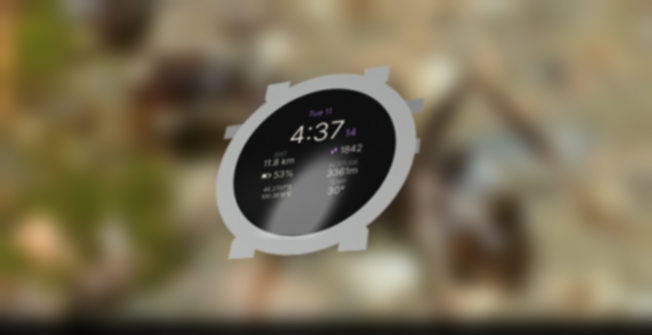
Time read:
4h37
